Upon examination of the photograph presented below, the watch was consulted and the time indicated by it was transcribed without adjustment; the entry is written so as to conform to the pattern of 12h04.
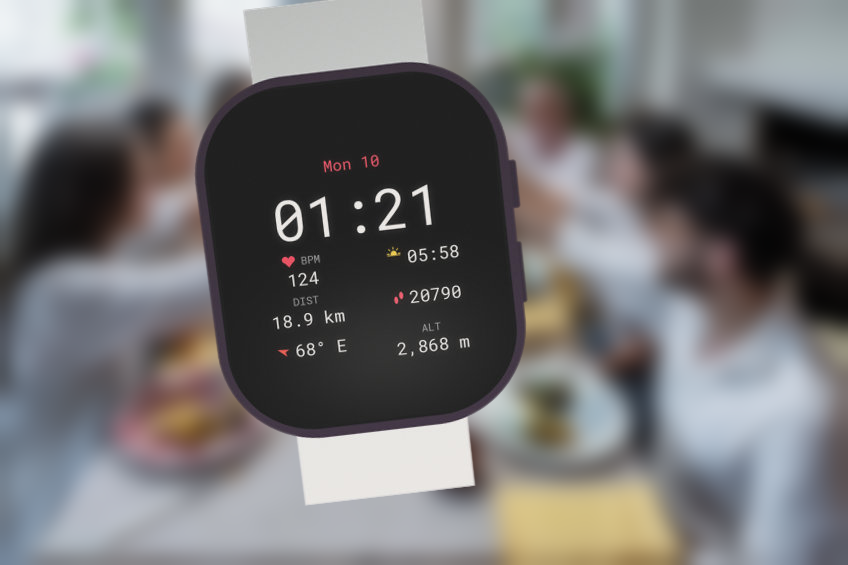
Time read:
1h21
